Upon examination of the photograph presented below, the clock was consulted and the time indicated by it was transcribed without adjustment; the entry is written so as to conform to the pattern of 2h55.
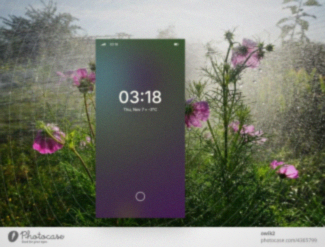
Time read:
3h18
